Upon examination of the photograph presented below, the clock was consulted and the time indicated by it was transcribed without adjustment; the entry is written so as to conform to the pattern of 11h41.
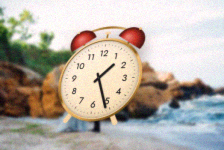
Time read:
1h26
